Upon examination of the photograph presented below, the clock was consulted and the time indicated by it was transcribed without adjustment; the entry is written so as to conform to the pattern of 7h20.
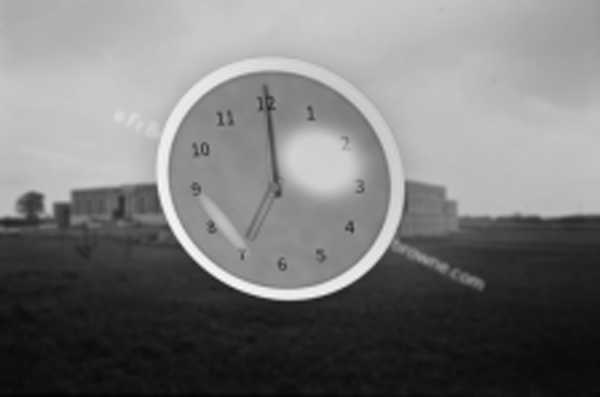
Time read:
7h00
